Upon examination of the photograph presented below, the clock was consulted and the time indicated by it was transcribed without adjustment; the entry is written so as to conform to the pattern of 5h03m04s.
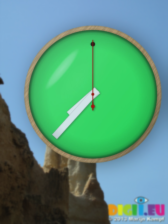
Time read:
7h37m00s
